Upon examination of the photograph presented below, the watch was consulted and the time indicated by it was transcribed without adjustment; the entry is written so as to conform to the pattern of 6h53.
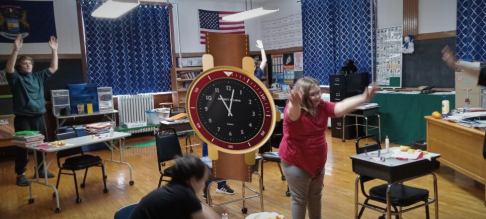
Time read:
11h02
